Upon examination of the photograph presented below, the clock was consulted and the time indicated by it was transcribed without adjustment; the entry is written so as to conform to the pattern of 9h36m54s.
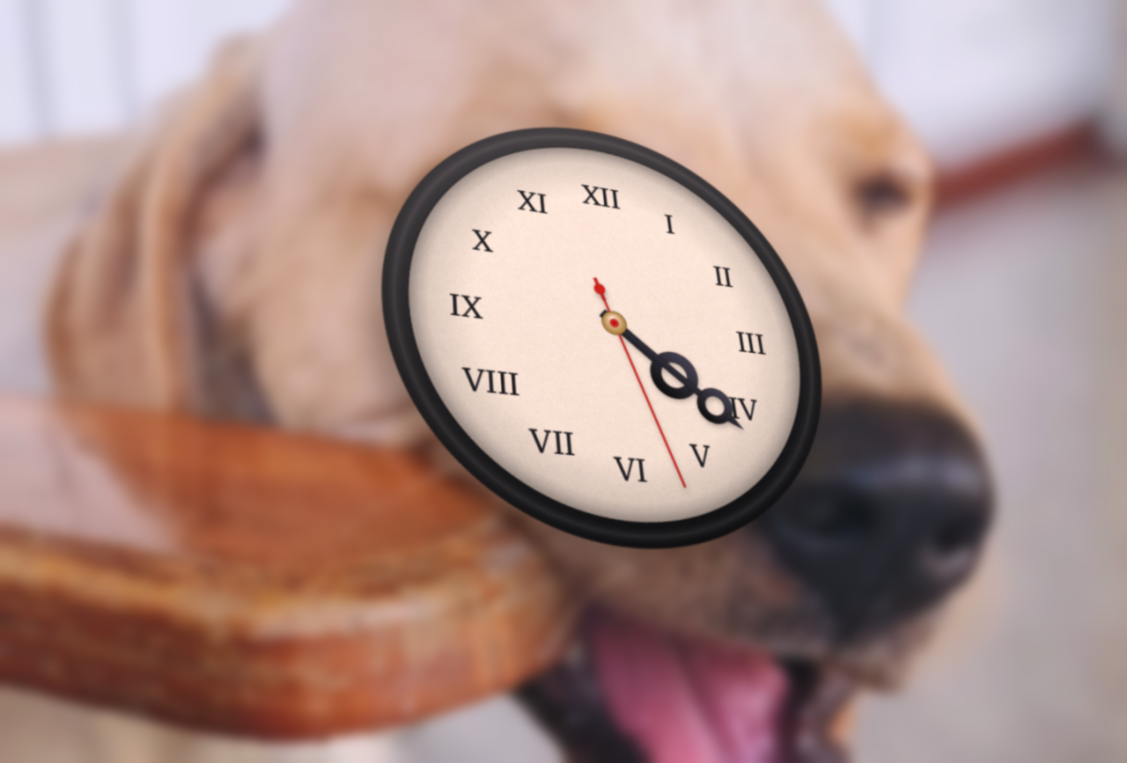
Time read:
4h21m27s
